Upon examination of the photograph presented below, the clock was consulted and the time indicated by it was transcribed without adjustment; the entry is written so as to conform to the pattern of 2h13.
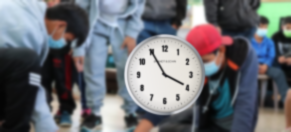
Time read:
3h55
